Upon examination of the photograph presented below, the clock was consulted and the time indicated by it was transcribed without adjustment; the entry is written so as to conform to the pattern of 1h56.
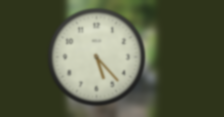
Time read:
5h23
